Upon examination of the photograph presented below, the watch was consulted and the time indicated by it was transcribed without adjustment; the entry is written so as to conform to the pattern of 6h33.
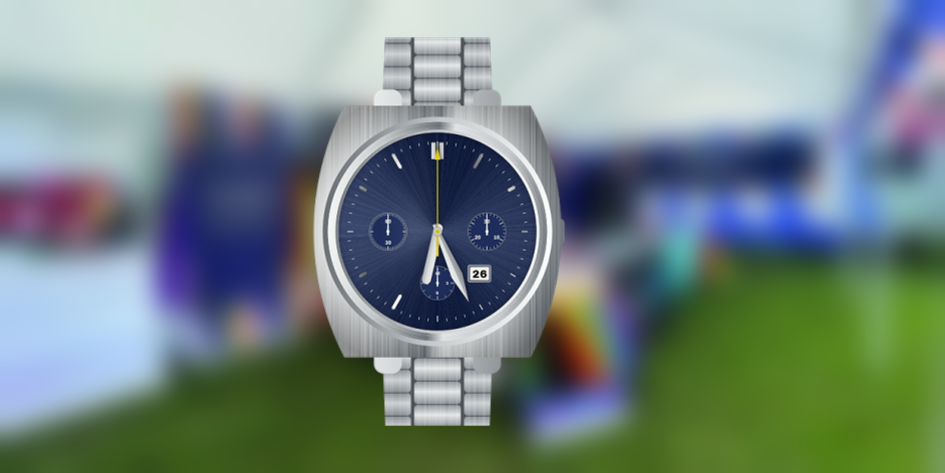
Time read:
6h26
